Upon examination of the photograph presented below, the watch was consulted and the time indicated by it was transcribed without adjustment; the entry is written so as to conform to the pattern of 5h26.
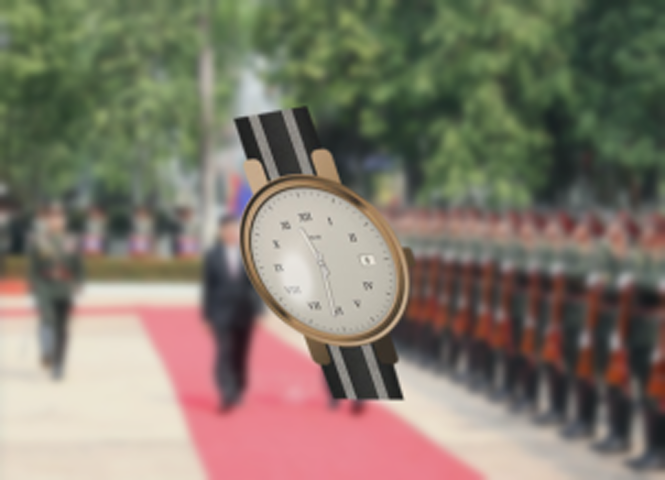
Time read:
11h31
